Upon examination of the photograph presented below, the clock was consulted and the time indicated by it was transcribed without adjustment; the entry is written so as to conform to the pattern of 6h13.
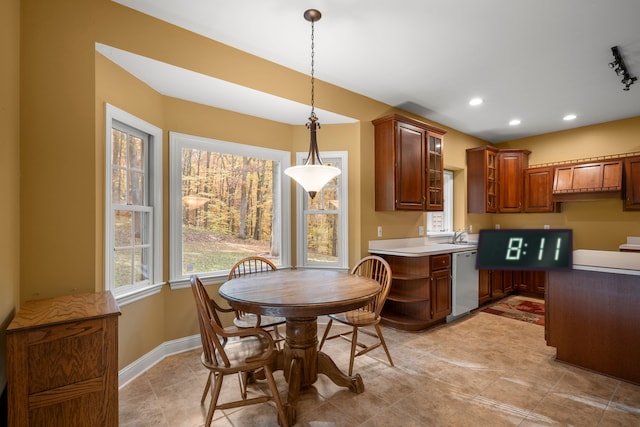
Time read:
8h11
